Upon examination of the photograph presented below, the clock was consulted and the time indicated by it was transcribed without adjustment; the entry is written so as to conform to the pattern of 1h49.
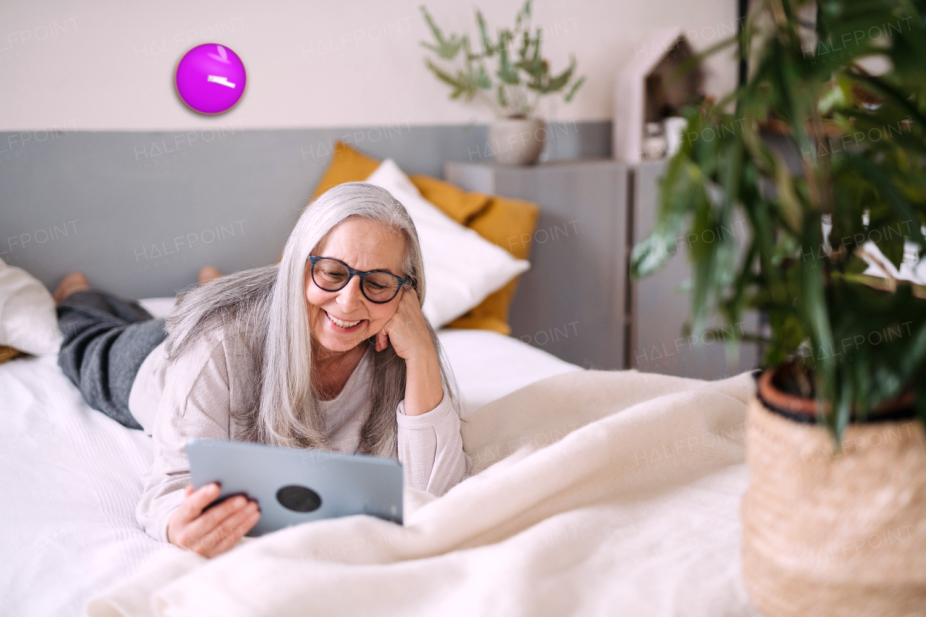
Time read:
3h18
